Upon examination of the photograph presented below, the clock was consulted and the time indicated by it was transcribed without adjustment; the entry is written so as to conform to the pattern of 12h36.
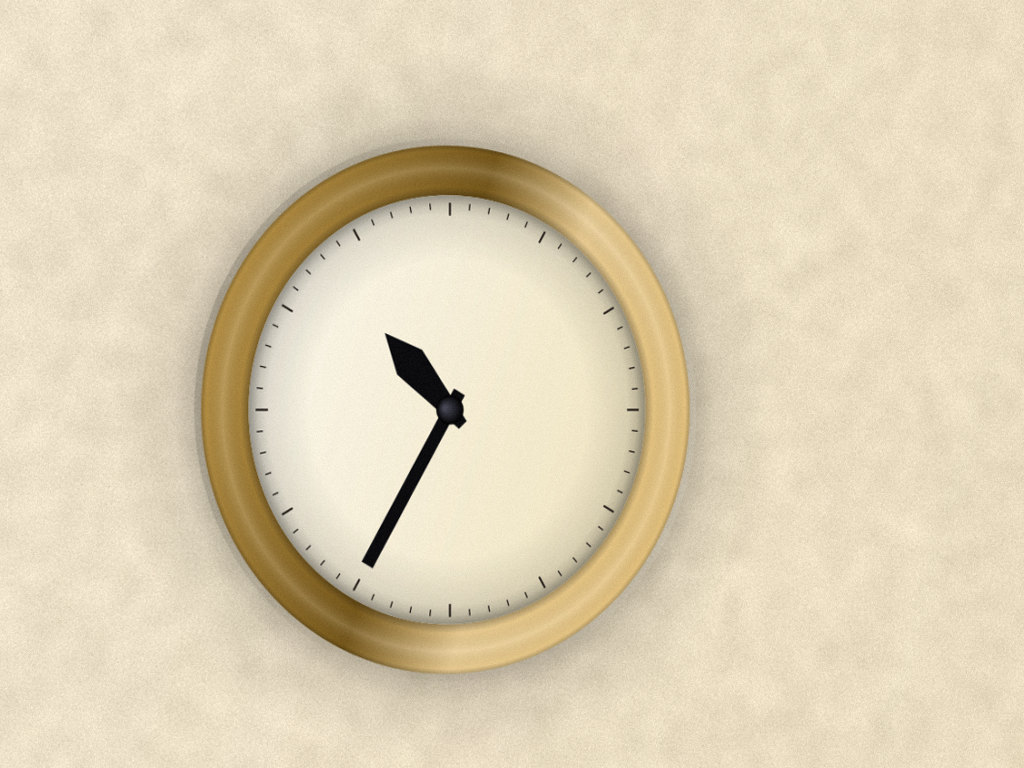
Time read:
10h35
